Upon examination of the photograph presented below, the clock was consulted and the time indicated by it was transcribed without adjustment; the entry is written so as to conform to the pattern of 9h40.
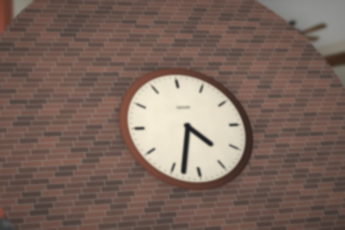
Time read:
4h33
